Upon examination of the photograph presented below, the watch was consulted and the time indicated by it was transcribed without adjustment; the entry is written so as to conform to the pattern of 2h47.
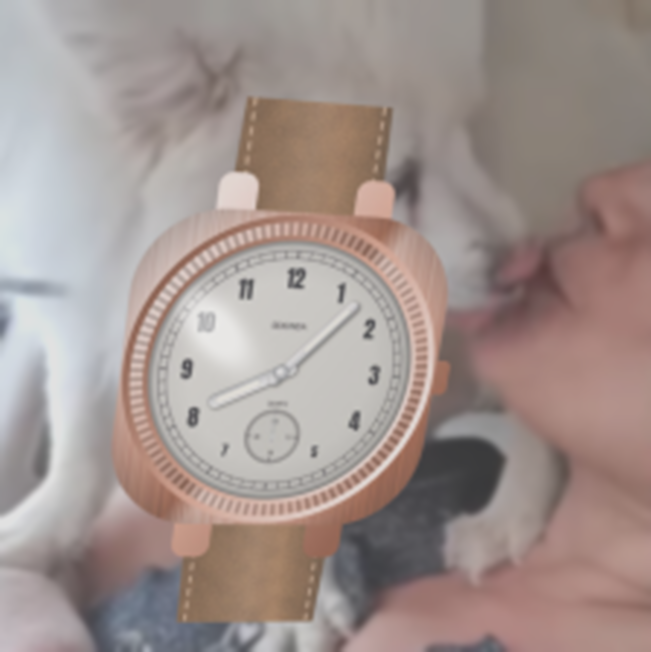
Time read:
8h07
